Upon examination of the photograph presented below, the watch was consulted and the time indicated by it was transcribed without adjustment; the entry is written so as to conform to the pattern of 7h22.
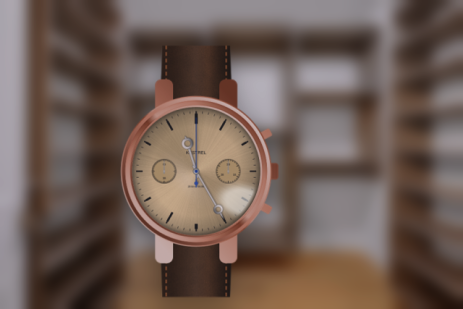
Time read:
11h25
